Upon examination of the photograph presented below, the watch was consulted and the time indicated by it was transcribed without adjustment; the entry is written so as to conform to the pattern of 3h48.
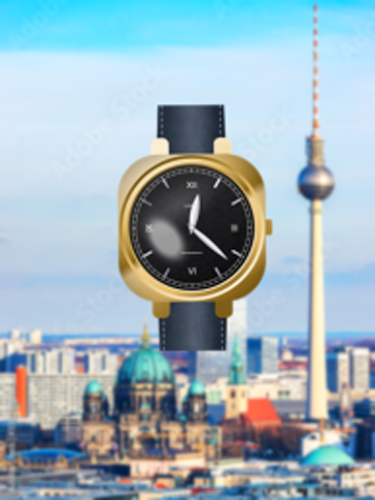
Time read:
12h22
